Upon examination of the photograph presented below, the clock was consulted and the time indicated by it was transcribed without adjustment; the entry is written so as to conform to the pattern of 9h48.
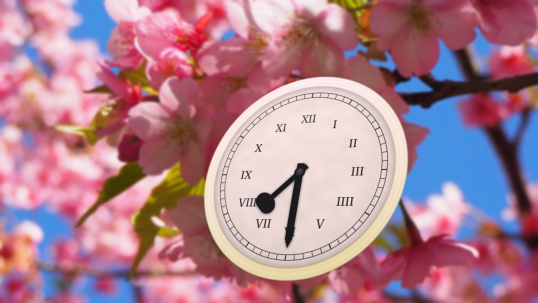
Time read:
7h30
